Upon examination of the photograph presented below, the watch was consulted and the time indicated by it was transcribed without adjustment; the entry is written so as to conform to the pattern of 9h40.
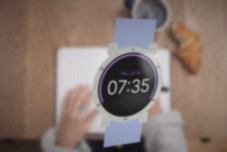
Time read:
7h35
